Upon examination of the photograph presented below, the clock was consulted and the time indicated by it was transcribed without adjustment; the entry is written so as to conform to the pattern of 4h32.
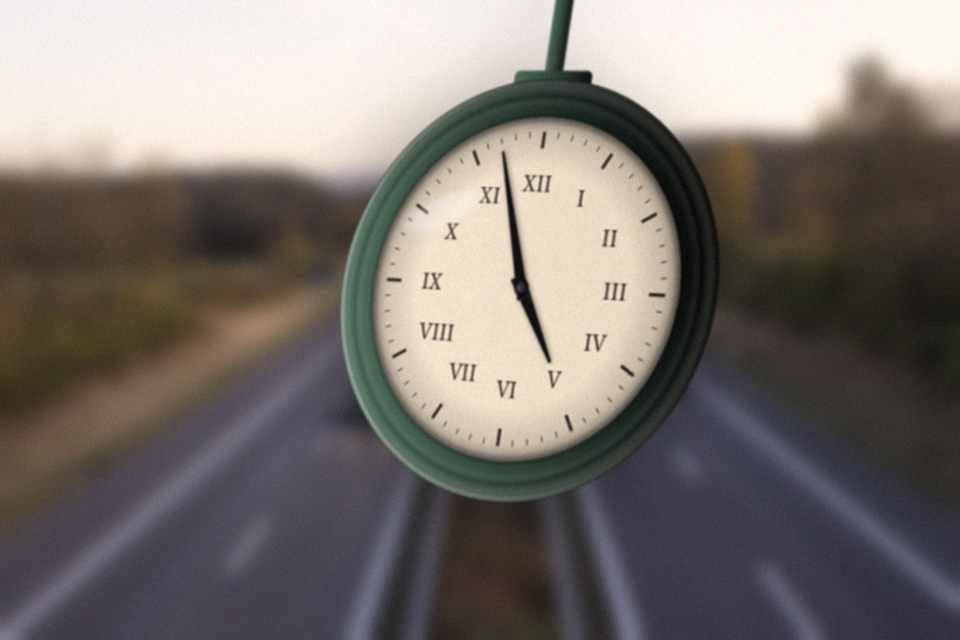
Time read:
4h57
